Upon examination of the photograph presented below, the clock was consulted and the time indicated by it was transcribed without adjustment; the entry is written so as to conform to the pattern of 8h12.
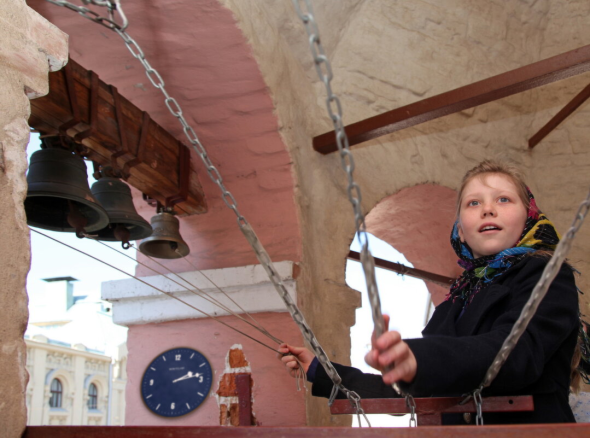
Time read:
2h13
